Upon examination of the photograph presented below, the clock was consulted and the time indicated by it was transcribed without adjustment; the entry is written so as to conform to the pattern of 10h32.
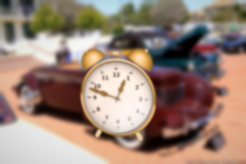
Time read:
12h48
